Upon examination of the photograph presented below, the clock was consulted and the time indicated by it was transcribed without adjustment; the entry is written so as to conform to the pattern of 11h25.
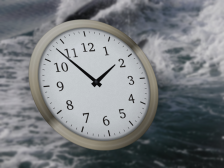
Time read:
1h53
